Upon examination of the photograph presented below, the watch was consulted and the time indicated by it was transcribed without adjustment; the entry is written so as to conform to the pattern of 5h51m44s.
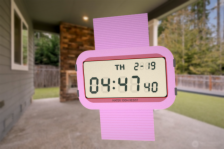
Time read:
4h47m40s
